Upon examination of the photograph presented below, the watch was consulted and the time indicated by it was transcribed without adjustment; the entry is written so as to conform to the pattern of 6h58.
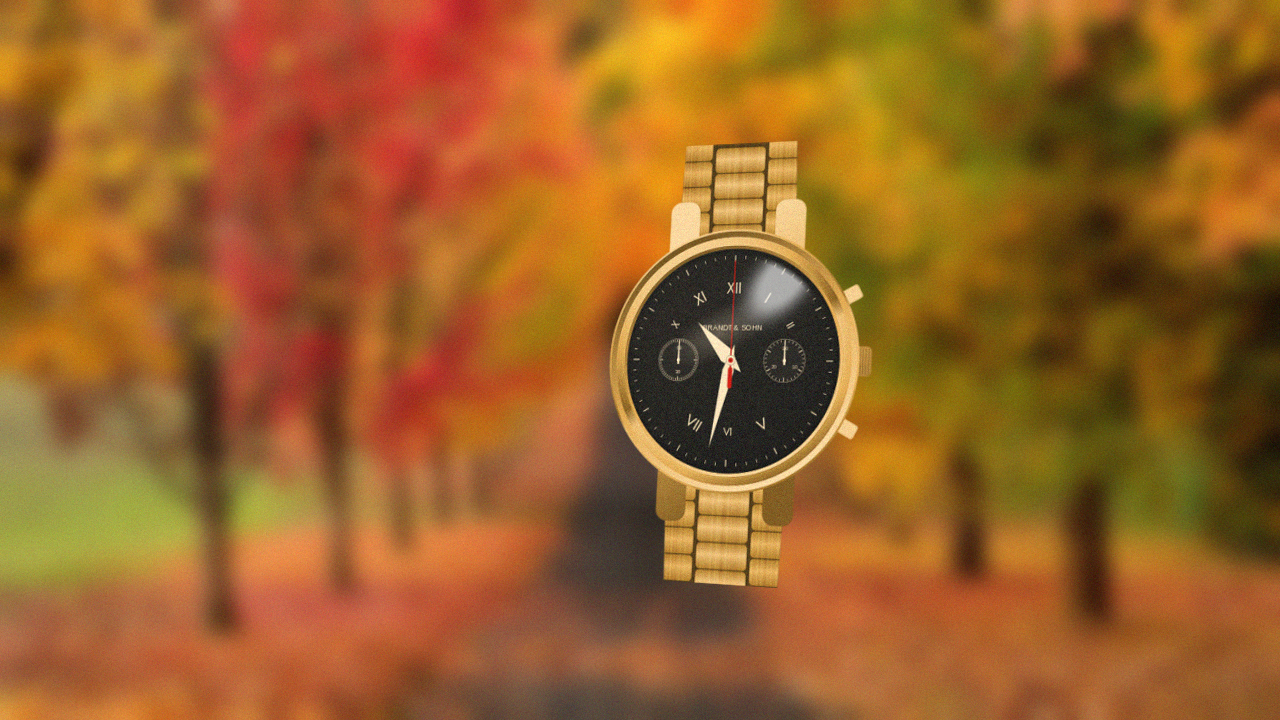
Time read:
10h32
